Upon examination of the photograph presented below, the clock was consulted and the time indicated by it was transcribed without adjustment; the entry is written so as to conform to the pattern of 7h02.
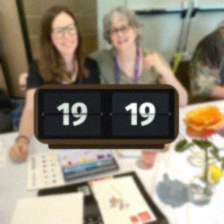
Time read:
19h19
